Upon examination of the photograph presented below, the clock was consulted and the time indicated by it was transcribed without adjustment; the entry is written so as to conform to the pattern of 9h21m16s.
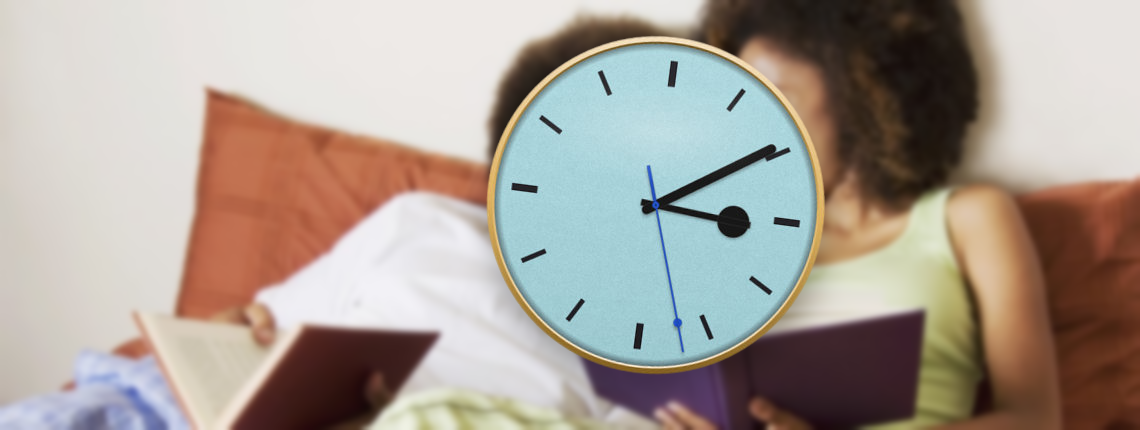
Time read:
3h09m27s
